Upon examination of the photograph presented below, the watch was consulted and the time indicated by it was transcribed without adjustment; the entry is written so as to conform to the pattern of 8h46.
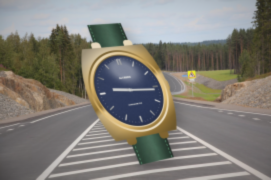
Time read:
9h16
